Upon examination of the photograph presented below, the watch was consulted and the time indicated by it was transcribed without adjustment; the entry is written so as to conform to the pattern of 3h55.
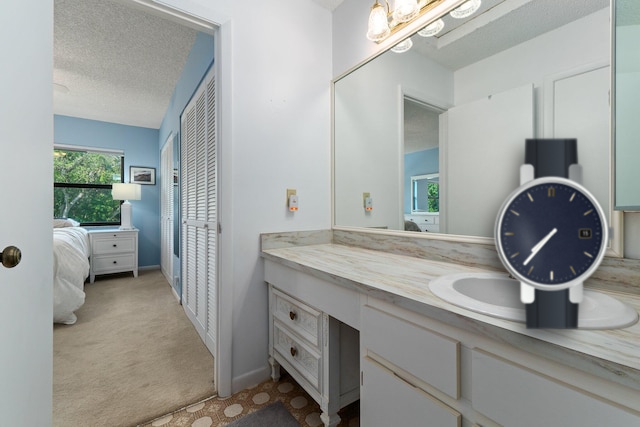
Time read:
7h37
